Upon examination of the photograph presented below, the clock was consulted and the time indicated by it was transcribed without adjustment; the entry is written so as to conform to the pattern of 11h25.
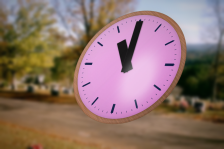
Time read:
11h00
